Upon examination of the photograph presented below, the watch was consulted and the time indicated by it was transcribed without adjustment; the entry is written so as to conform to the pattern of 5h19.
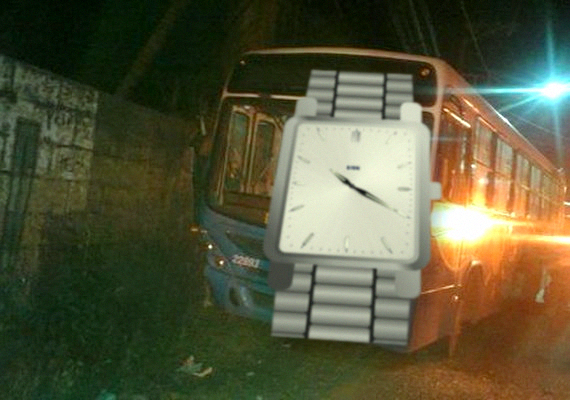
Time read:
10h20
